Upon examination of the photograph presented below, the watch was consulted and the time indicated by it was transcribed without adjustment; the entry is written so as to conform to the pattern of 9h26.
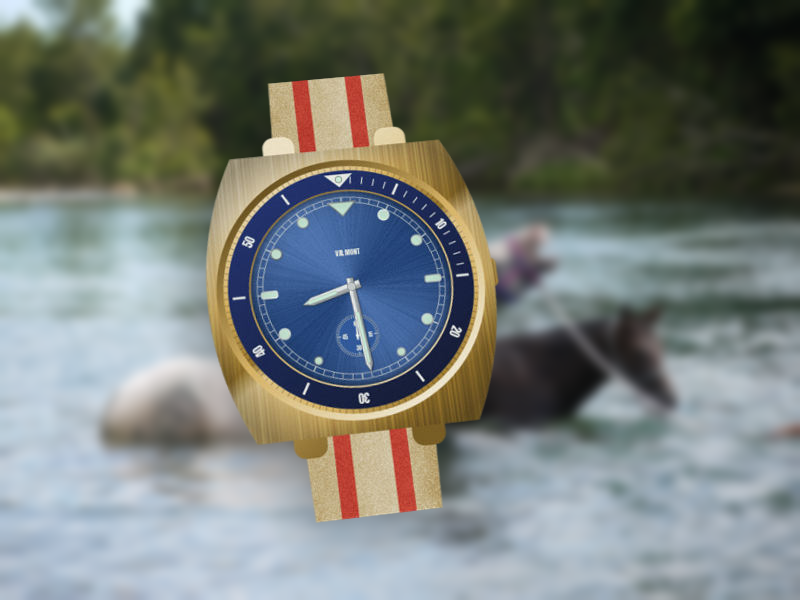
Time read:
8h29
